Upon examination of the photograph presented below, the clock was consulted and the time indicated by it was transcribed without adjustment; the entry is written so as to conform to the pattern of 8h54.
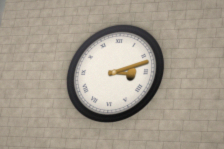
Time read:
3h12
